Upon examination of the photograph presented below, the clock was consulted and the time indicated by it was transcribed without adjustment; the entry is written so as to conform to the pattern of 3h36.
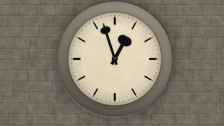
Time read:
12h57
